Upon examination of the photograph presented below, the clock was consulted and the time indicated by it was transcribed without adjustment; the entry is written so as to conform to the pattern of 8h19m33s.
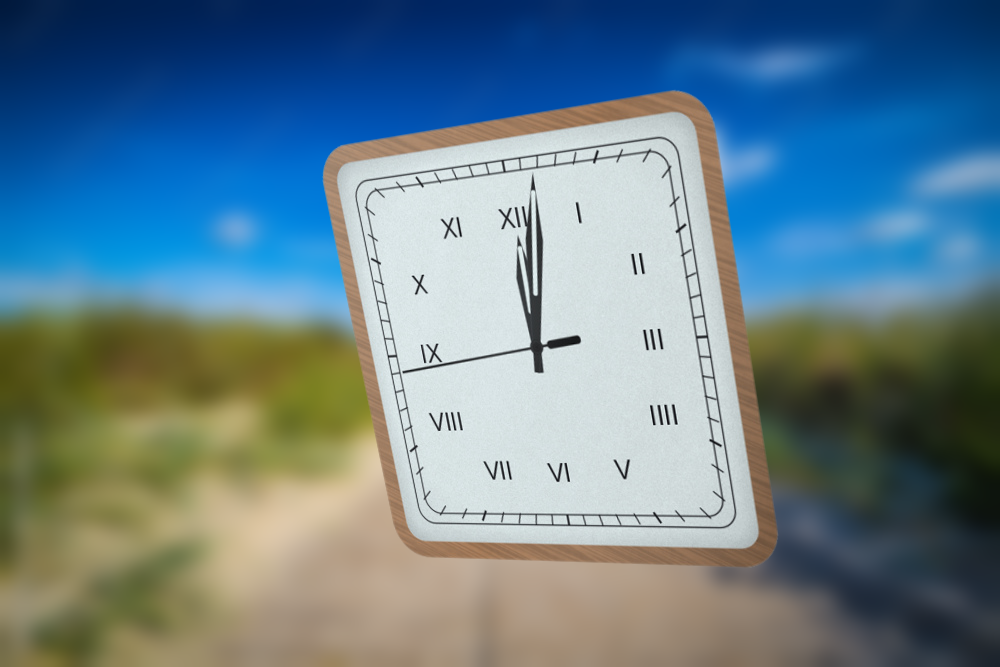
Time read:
12h01m44s
